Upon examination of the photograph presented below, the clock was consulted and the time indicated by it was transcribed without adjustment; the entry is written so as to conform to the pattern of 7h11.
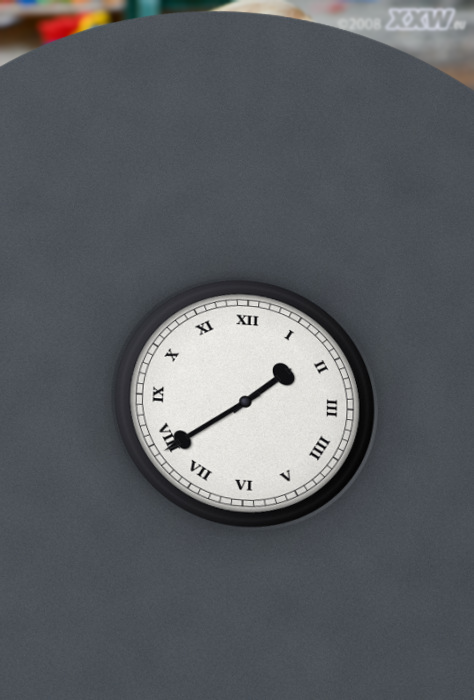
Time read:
1h39
